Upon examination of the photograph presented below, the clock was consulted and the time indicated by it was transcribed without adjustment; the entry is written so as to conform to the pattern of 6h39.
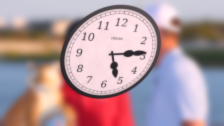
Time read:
5h14
